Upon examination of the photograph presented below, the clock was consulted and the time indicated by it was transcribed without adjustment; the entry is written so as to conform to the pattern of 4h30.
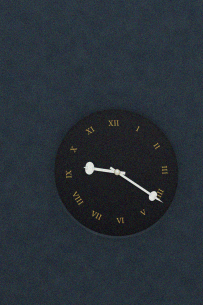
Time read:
9h21
